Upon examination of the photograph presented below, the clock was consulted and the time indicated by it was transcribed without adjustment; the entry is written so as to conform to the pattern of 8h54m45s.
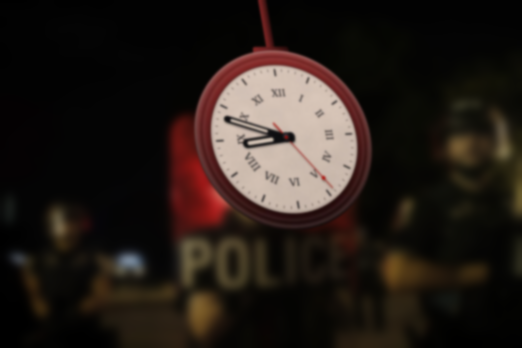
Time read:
8h48m24s
